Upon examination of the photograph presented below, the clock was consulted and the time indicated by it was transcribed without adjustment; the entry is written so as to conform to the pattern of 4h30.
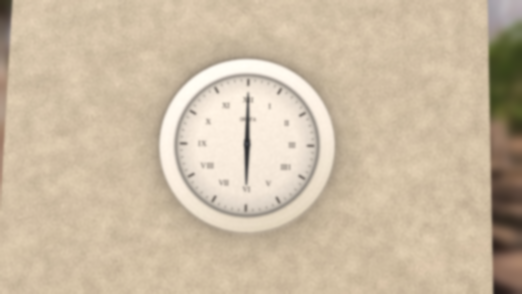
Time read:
6h00
